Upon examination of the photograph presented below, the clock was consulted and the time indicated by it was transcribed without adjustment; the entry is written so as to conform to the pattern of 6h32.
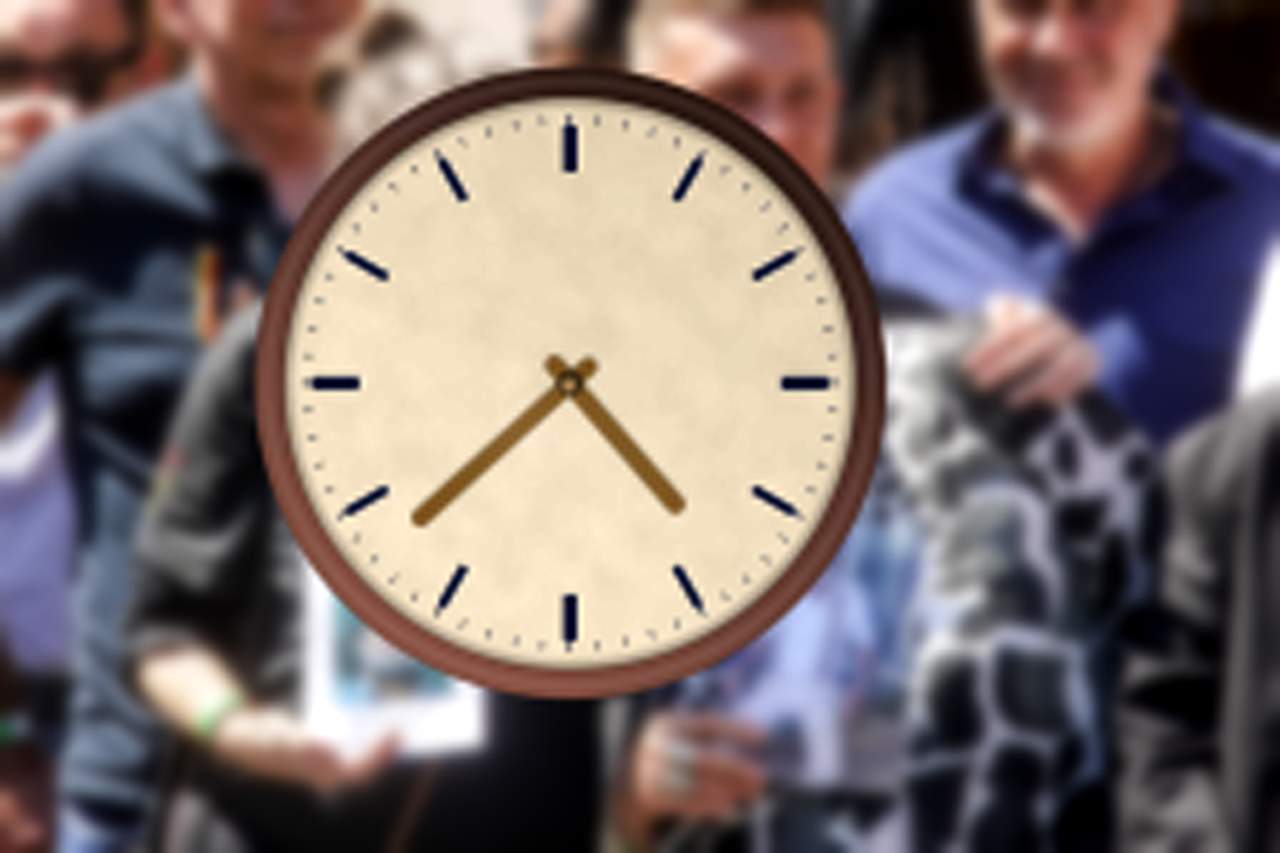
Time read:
4h38
